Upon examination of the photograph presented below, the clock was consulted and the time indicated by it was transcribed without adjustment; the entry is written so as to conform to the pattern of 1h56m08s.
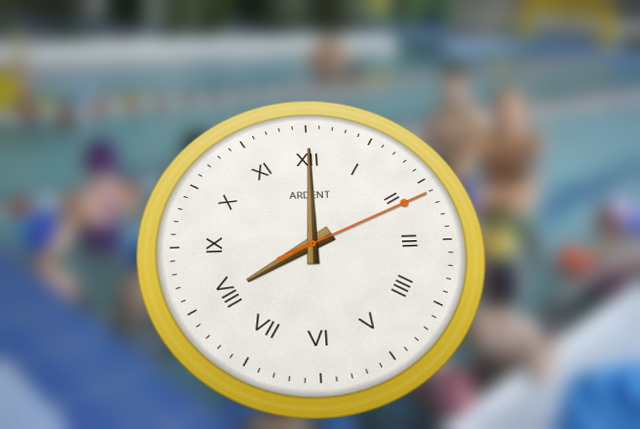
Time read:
8h00m11s
